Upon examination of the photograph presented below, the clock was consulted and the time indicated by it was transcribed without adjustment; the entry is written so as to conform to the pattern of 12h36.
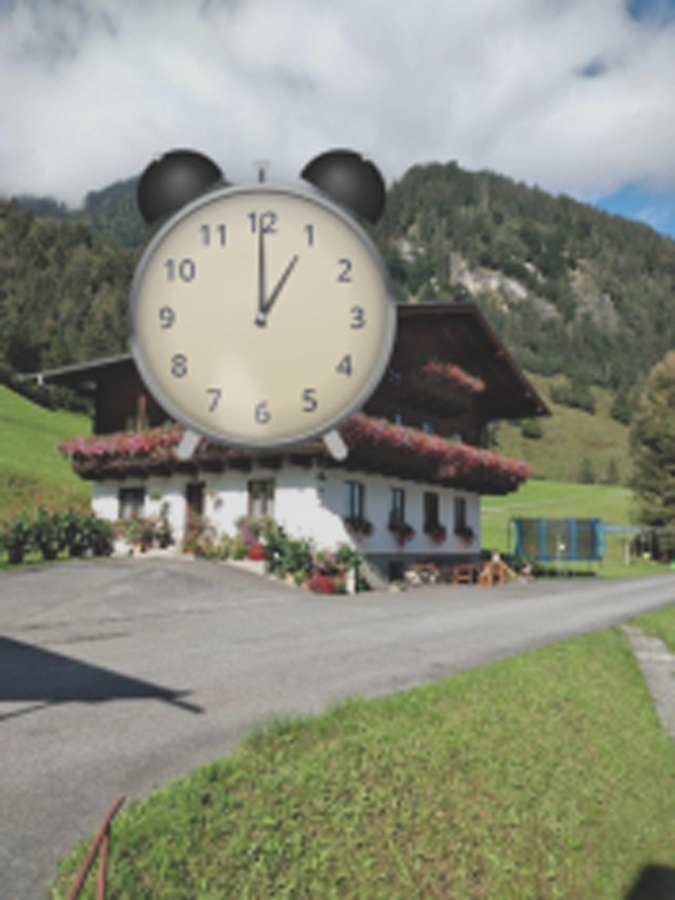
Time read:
1h00
